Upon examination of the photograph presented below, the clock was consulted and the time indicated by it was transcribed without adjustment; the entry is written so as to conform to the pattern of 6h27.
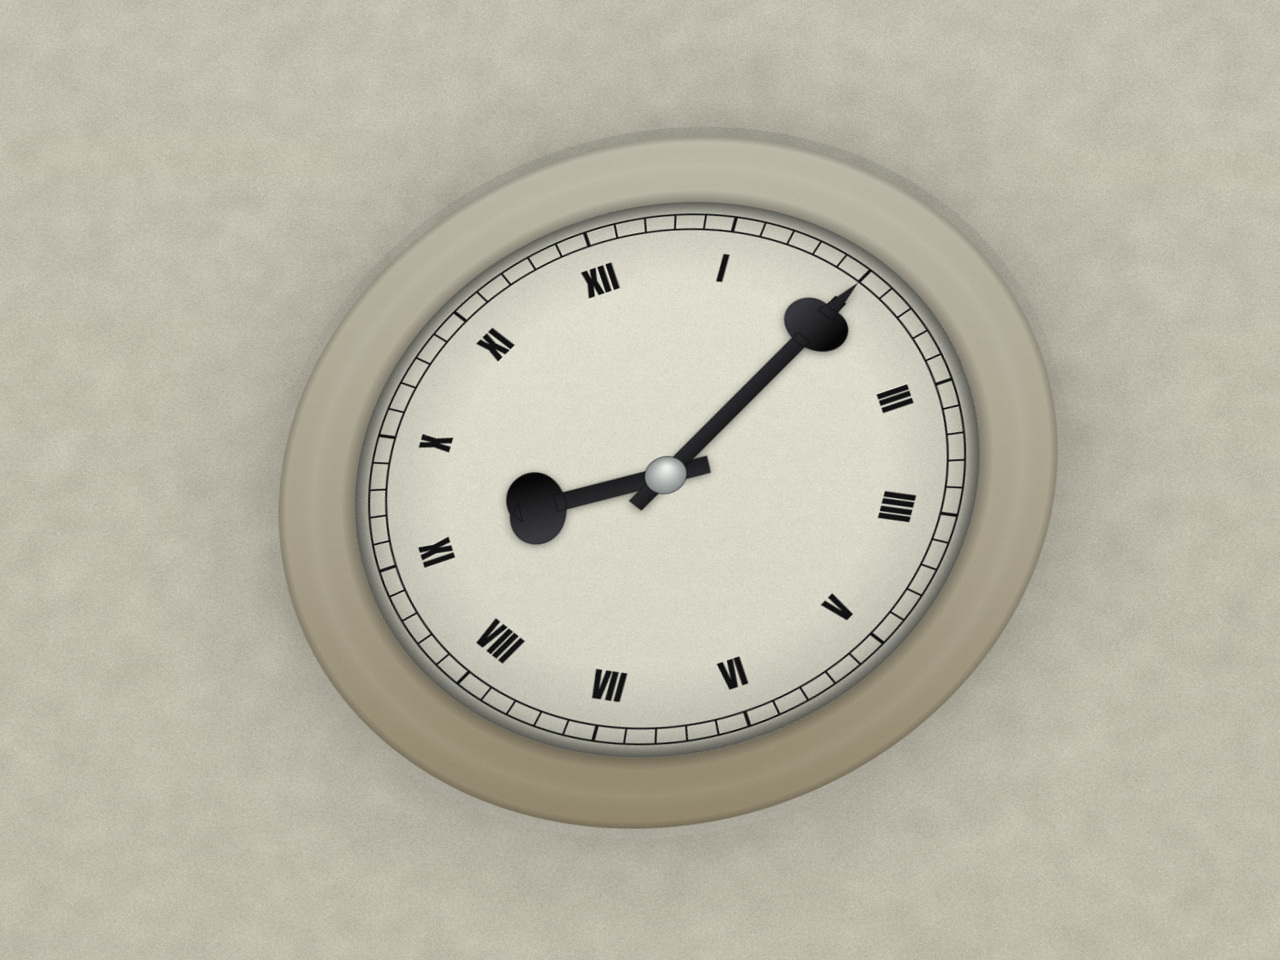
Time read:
9h10
